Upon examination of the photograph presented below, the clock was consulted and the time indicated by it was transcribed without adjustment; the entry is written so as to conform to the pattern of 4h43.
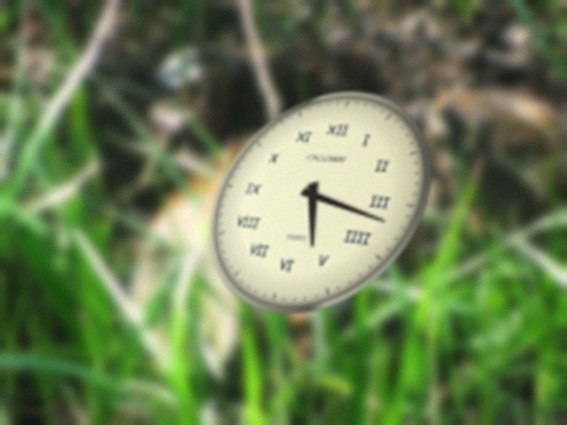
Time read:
5h17
